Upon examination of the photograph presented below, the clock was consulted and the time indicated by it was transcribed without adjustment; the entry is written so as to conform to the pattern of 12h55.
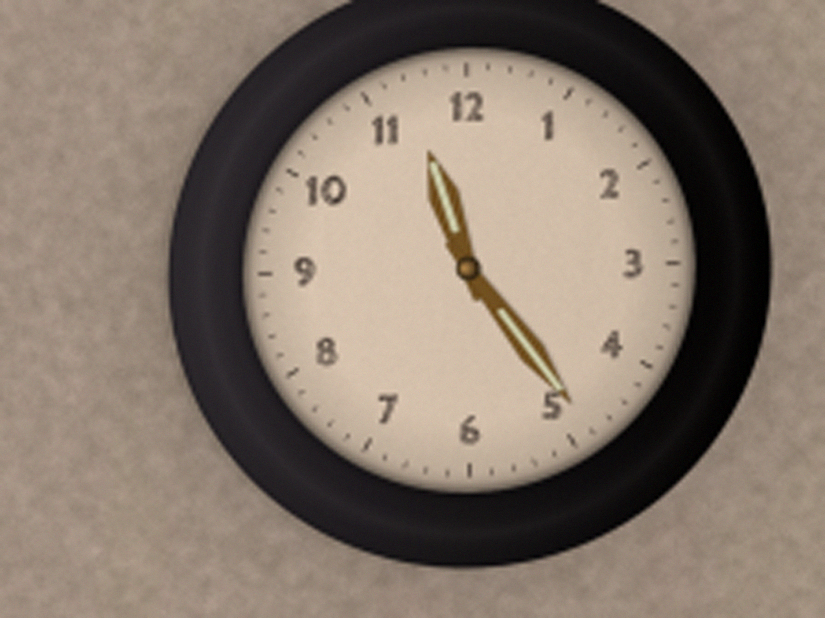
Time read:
11h24
